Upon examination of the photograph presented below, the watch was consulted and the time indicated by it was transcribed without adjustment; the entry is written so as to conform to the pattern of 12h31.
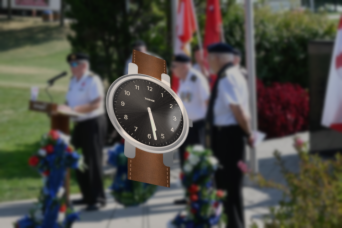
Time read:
5h28
